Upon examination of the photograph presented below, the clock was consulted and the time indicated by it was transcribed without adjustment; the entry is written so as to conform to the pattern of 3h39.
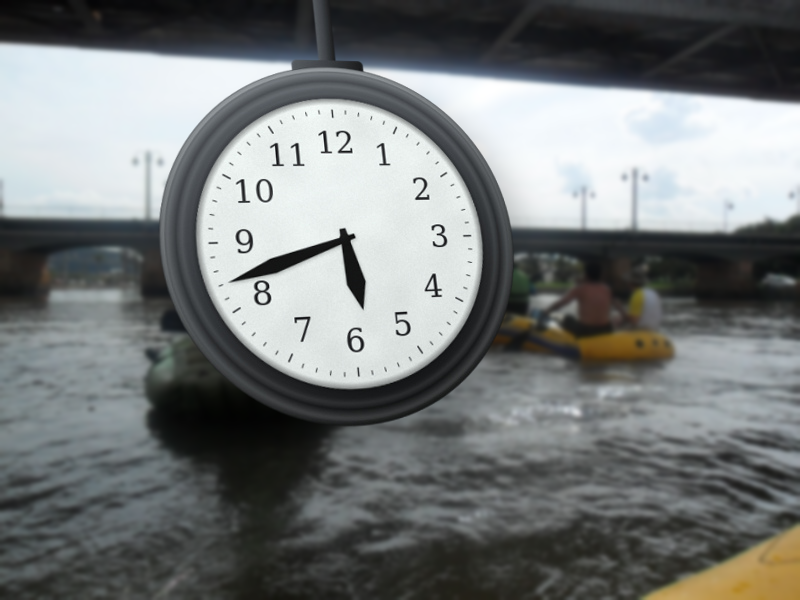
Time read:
5h42
